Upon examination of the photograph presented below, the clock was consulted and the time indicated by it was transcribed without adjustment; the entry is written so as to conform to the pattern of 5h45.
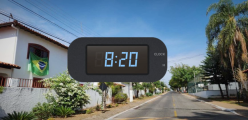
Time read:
8h20
